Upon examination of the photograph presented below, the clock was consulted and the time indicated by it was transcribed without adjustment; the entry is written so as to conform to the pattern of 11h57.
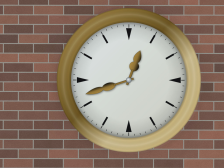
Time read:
12h42
